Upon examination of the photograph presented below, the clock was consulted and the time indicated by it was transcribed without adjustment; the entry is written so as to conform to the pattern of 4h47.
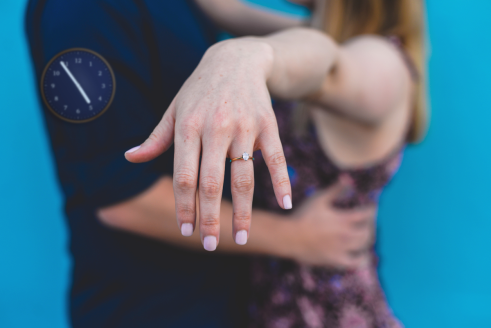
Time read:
4h54
